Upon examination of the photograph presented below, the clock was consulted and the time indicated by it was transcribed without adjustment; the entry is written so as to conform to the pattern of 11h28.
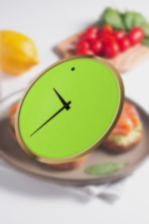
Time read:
10h38
